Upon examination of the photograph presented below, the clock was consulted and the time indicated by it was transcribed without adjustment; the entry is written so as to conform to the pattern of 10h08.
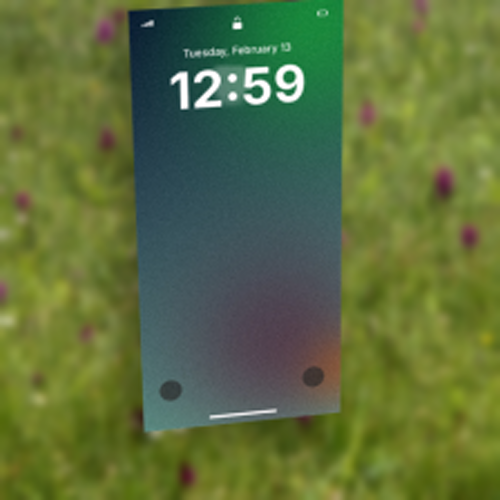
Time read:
12h59
